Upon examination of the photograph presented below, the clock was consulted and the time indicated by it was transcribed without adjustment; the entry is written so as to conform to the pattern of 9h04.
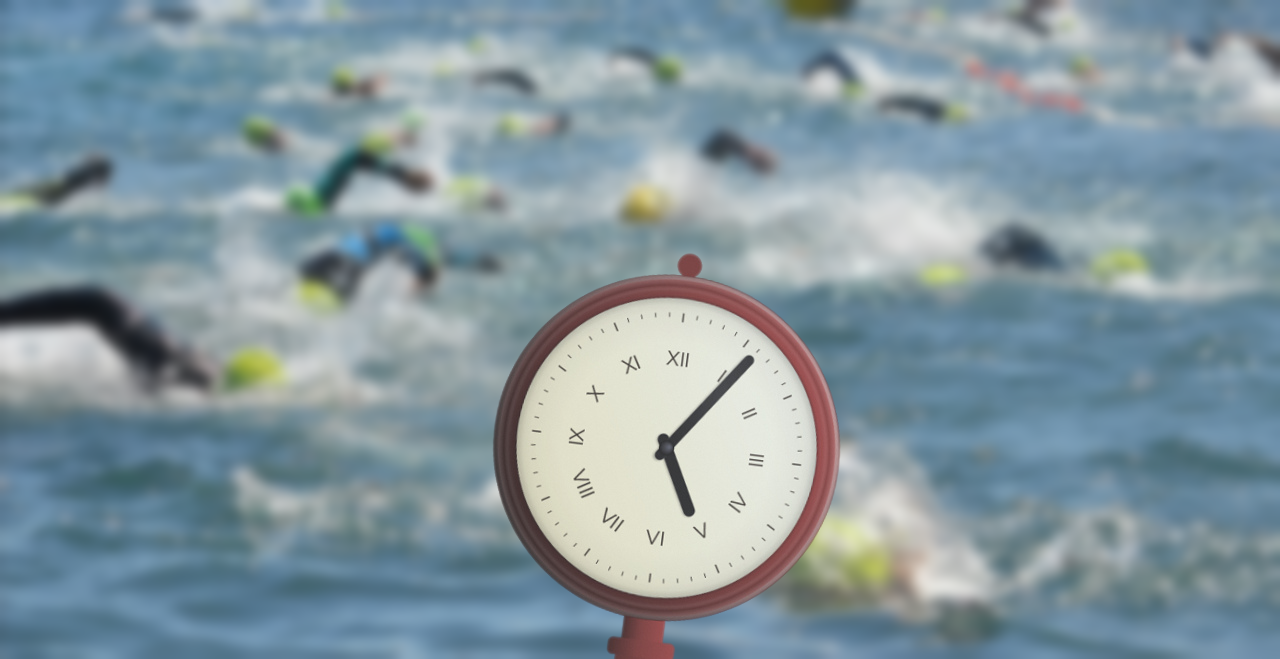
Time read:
5h06
